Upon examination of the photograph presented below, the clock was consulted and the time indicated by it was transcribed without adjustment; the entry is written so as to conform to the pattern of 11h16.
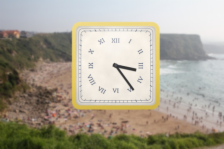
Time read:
3h24
